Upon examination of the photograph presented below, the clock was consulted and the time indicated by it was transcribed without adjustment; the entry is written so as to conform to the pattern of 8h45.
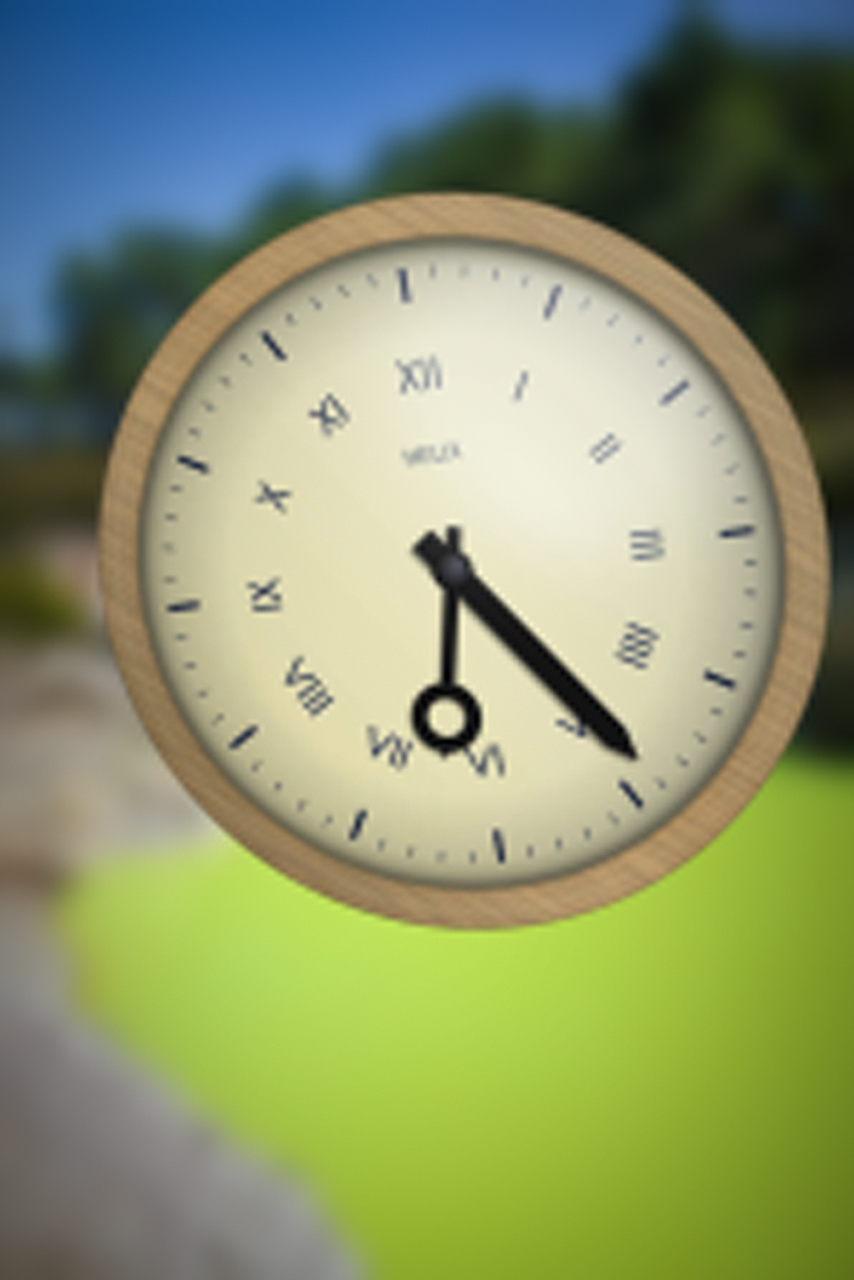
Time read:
6h24
